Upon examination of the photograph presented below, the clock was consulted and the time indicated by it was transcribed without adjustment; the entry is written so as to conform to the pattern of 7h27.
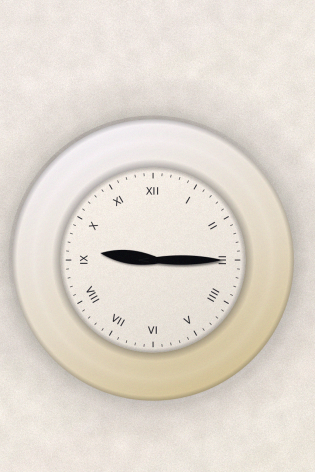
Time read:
9h15
